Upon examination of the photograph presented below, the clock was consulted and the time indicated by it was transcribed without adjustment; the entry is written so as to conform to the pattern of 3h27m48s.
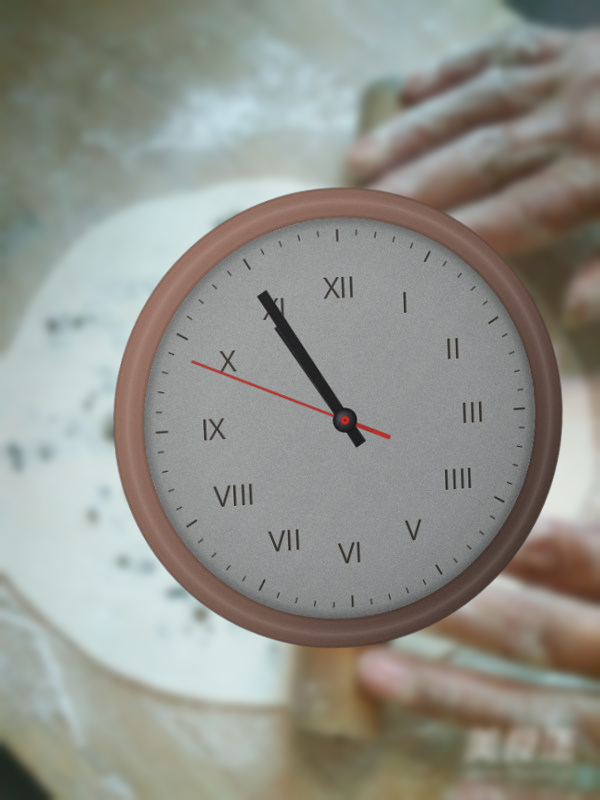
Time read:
10h54m49s
